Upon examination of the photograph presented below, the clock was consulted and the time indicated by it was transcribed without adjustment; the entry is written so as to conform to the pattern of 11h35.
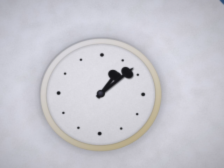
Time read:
1h08
